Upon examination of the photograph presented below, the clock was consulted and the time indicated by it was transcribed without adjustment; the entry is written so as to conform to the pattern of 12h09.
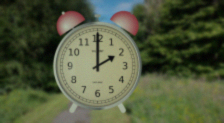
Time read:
2h00
